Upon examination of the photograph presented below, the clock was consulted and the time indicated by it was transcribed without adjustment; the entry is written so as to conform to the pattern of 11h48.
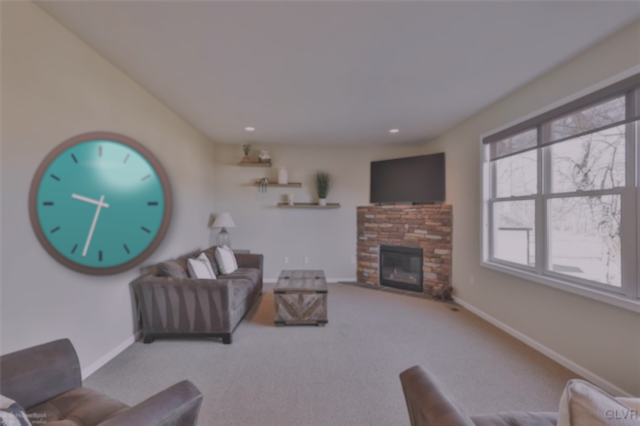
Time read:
9h33
